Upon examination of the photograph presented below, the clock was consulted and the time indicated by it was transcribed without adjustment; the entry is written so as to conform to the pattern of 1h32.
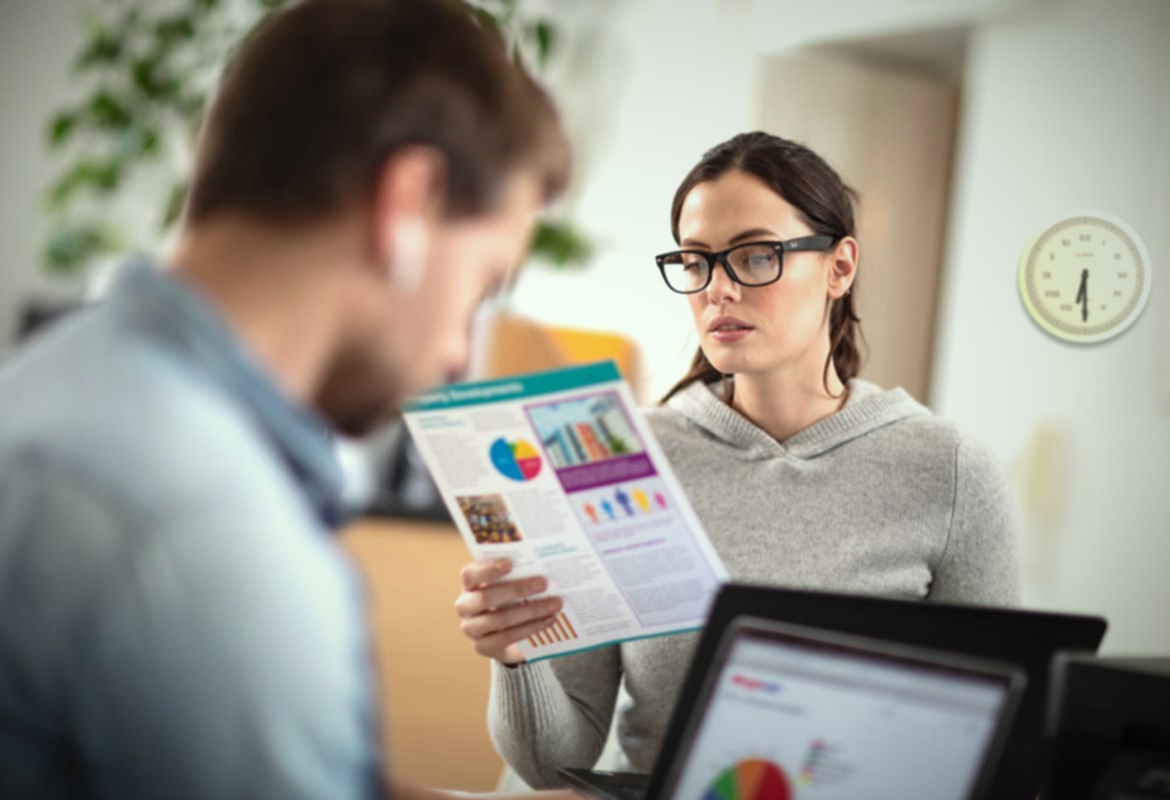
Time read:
6h30
